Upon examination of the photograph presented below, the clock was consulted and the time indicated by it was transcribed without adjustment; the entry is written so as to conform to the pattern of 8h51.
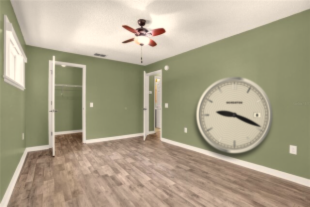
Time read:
9h19
